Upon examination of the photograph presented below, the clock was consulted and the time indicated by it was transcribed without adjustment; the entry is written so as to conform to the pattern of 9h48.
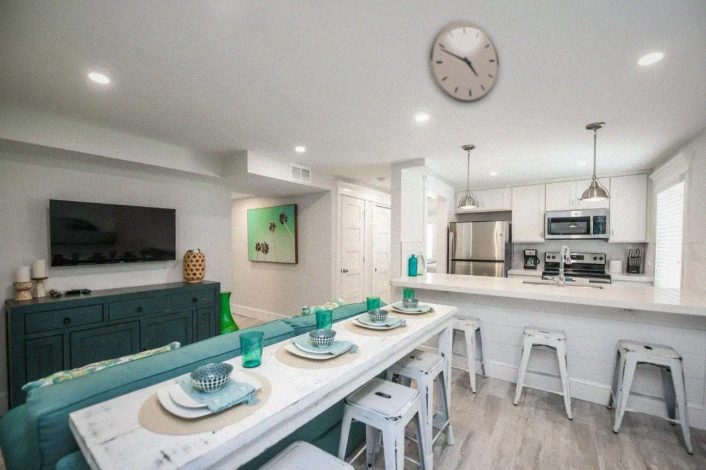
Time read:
4h49
